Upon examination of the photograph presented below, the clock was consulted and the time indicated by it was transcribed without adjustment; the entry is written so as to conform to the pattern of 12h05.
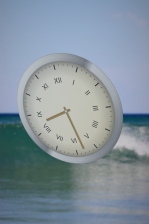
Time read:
8h28
